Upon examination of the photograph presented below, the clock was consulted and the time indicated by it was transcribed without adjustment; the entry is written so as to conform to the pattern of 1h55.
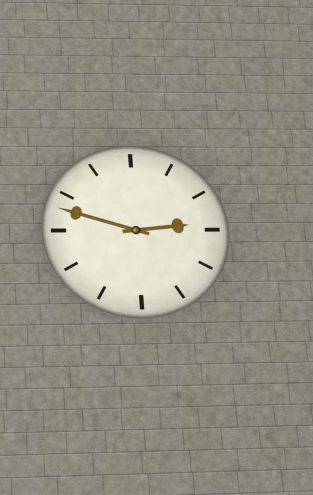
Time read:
2h48
